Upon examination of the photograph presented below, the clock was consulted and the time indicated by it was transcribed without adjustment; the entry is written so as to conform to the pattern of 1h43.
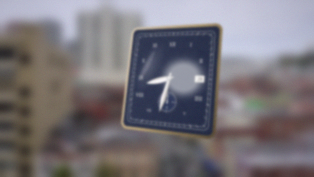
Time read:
8h32
